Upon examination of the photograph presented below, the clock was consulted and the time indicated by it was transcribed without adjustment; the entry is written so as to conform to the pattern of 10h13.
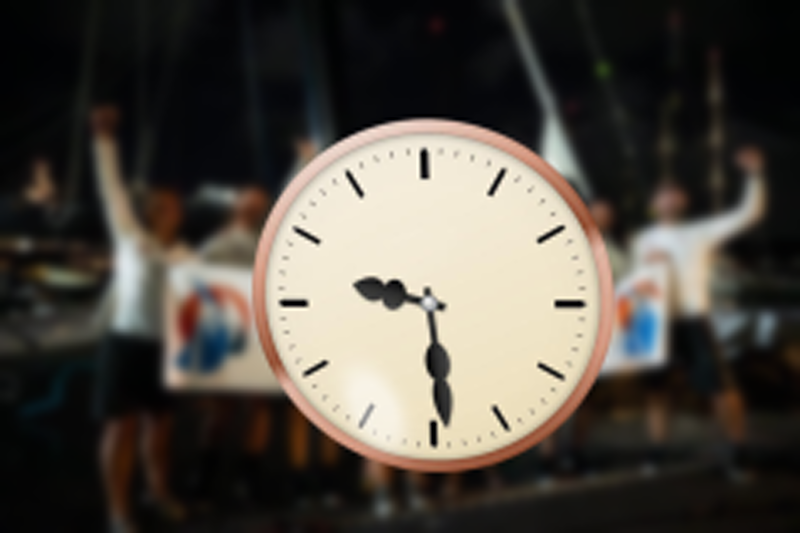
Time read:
9h29
